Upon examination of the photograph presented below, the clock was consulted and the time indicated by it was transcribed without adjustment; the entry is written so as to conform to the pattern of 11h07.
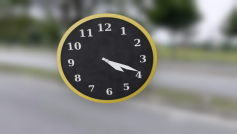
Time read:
4h19
